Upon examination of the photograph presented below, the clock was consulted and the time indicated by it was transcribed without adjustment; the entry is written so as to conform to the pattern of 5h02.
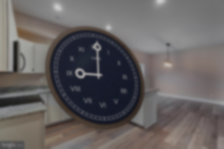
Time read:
9h01
